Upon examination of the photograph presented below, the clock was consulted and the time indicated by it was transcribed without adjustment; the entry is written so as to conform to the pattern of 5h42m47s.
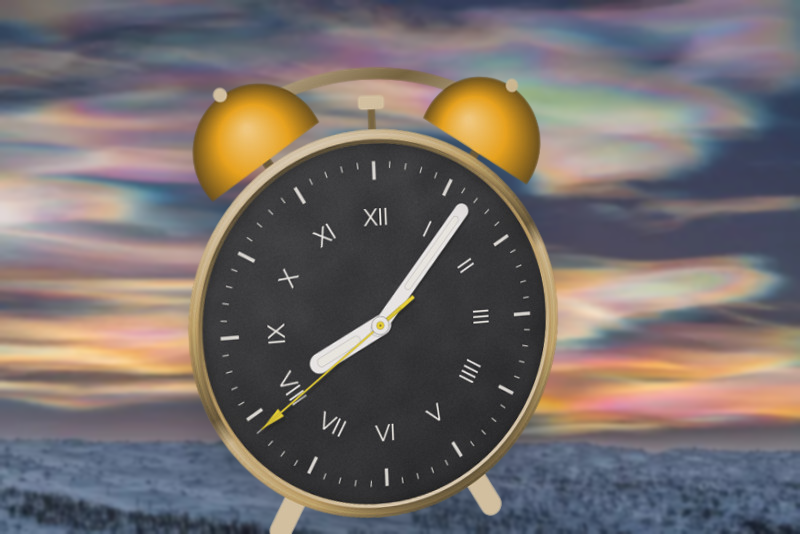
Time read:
8h06m39s
